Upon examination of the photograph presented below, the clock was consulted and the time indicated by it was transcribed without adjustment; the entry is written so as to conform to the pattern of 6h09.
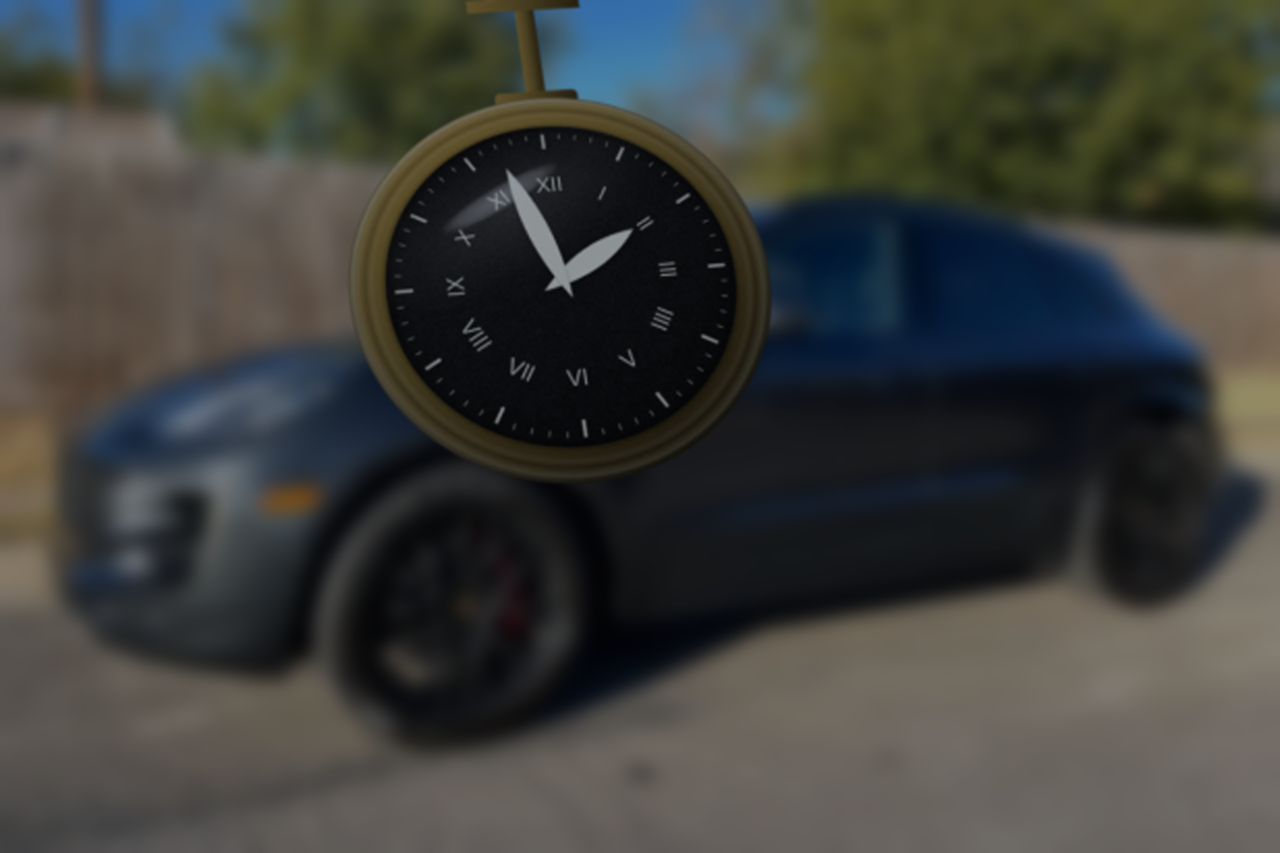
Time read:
1h57
